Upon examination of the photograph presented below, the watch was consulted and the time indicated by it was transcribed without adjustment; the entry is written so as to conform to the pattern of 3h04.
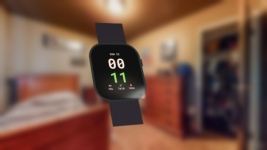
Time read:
0h11
